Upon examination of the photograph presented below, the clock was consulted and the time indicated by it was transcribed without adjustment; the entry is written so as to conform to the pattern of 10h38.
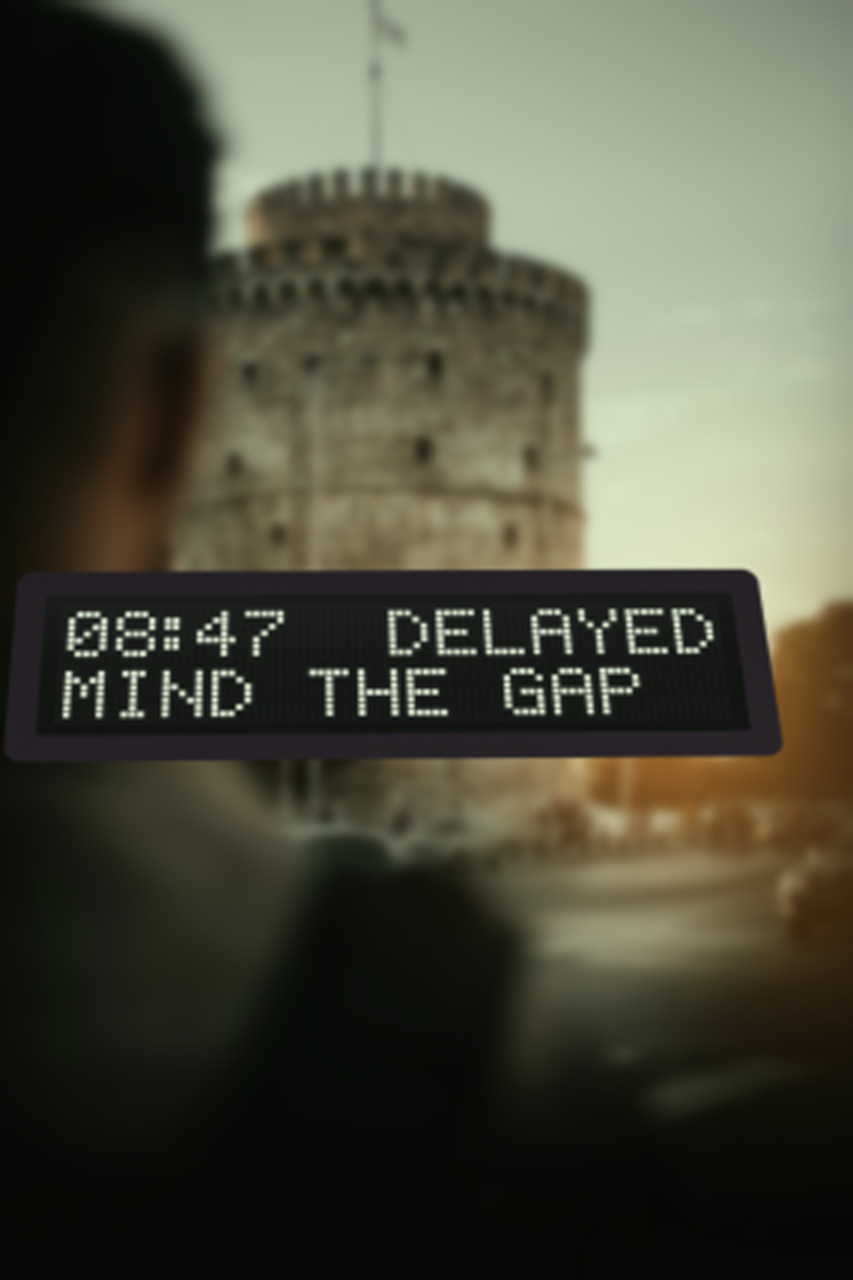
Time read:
8h47
